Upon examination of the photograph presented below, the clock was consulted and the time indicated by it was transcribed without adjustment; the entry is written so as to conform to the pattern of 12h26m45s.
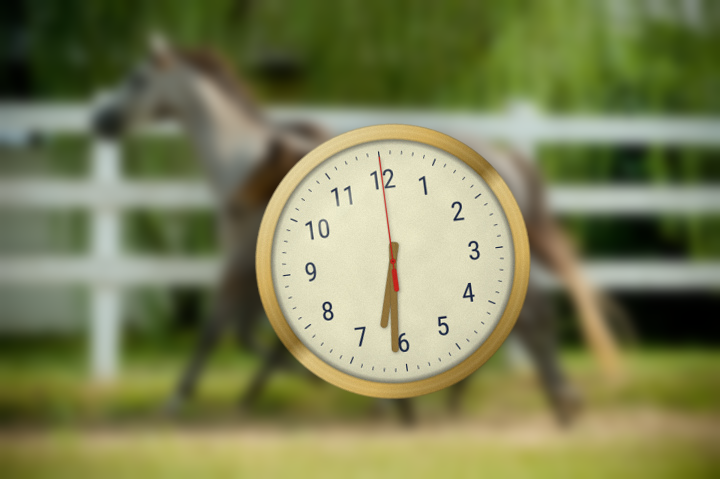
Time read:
6h31m00s
